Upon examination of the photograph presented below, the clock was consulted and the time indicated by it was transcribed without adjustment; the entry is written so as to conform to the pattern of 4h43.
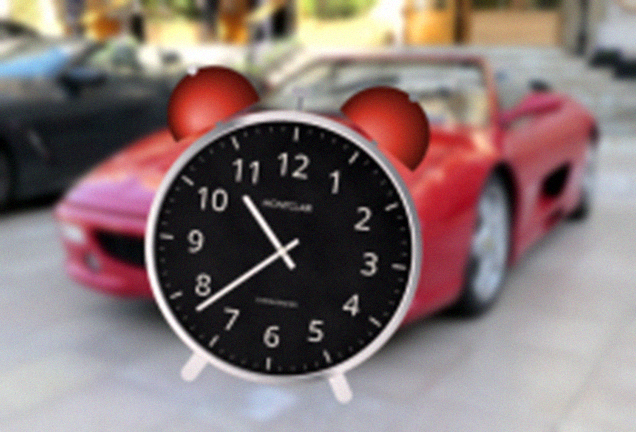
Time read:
10h38
